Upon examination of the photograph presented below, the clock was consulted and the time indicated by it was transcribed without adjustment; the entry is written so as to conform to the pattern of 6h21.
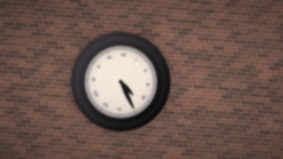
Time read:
4h25
